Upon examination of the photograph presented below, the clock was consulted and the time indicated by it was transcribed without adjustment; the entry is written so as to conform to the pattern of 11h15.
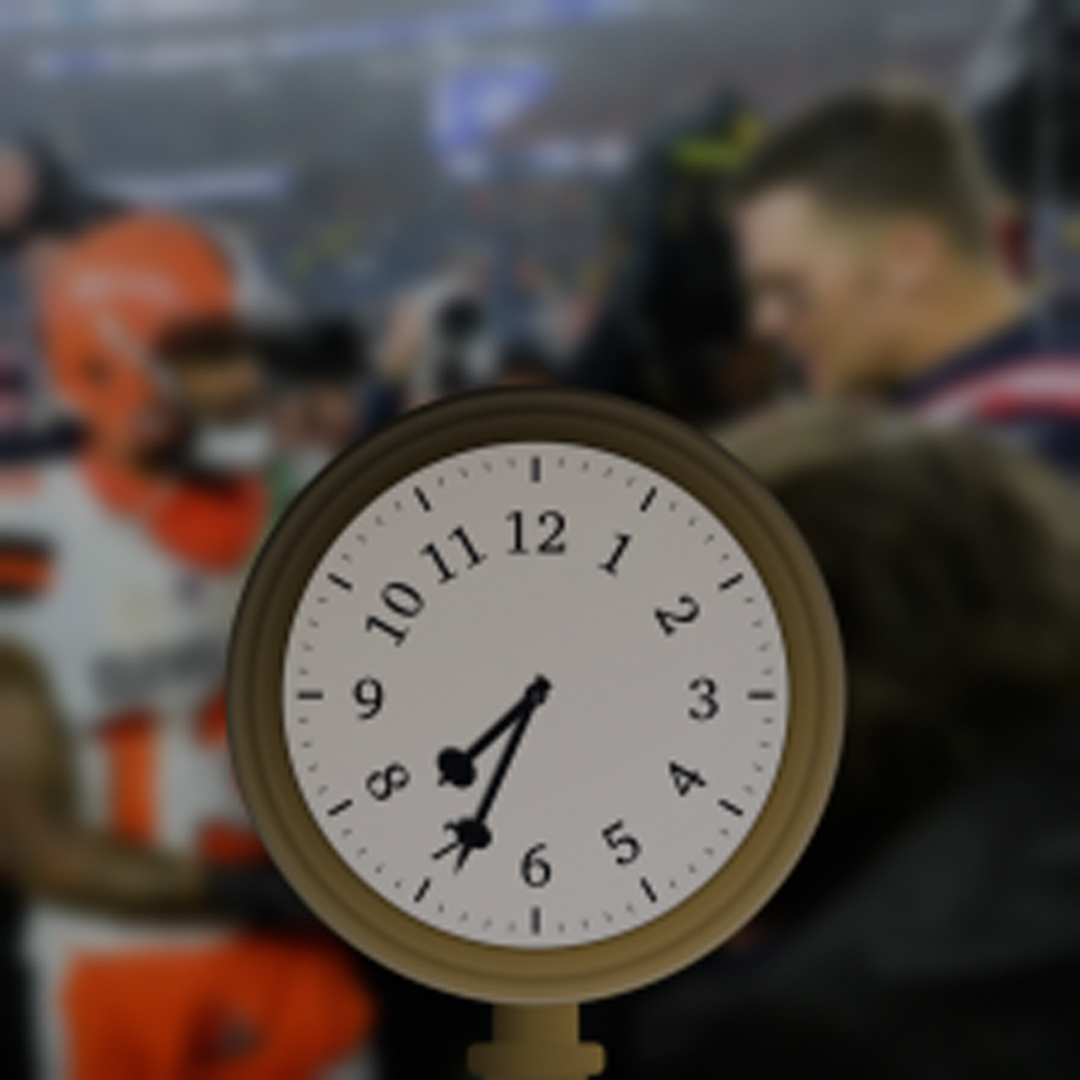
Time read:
7h34
